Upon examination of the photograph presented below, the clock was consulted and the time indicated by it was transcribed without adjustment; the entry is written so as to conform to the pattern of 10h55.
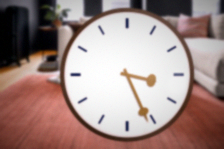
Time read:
3h26
